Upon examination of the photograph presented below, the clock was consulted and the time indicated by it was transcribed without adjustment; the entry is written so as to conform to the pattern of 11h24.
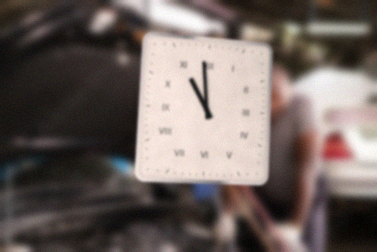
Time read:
10h59
